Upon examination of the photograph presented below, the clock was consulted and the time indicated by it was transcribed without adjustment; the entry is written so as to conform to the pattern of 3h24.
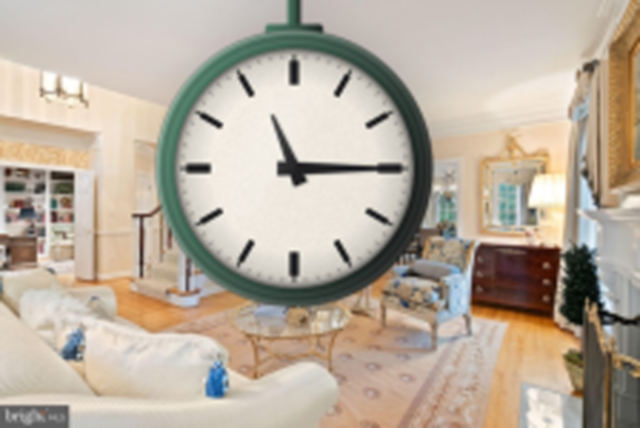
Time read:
11h15
